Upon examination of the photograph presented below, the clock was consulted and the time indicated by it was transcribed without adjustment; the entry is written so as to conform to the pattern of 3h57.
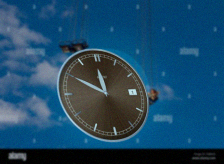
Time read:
11h50
